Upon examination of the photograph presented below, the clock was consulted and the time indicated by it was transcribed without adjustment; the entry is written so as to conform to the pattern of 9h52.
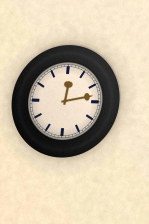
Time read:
12h13
